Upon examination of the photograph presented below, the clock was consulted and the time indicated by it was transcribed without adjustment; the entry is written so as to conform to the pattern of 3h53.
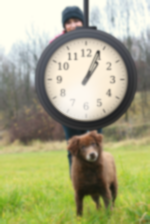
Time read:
1h04
